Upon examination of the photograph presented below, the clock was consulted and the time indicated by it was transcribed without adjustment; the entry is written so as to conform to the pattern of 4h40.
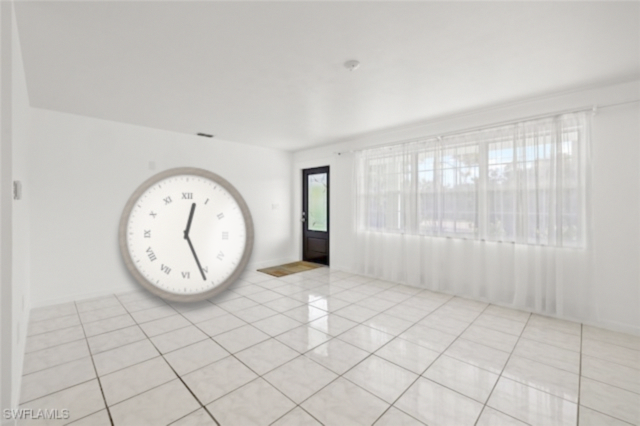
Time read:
12h26
